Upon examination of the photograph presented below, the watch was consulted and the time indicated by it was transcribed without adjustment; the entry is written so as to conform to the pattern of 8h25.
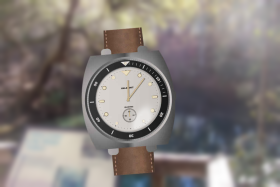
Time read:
12h07
